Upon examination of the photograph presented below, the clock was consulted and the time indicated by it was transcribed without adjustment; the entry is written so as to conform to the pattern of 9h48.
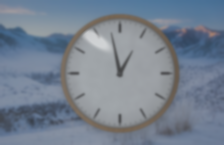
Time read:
12h58
